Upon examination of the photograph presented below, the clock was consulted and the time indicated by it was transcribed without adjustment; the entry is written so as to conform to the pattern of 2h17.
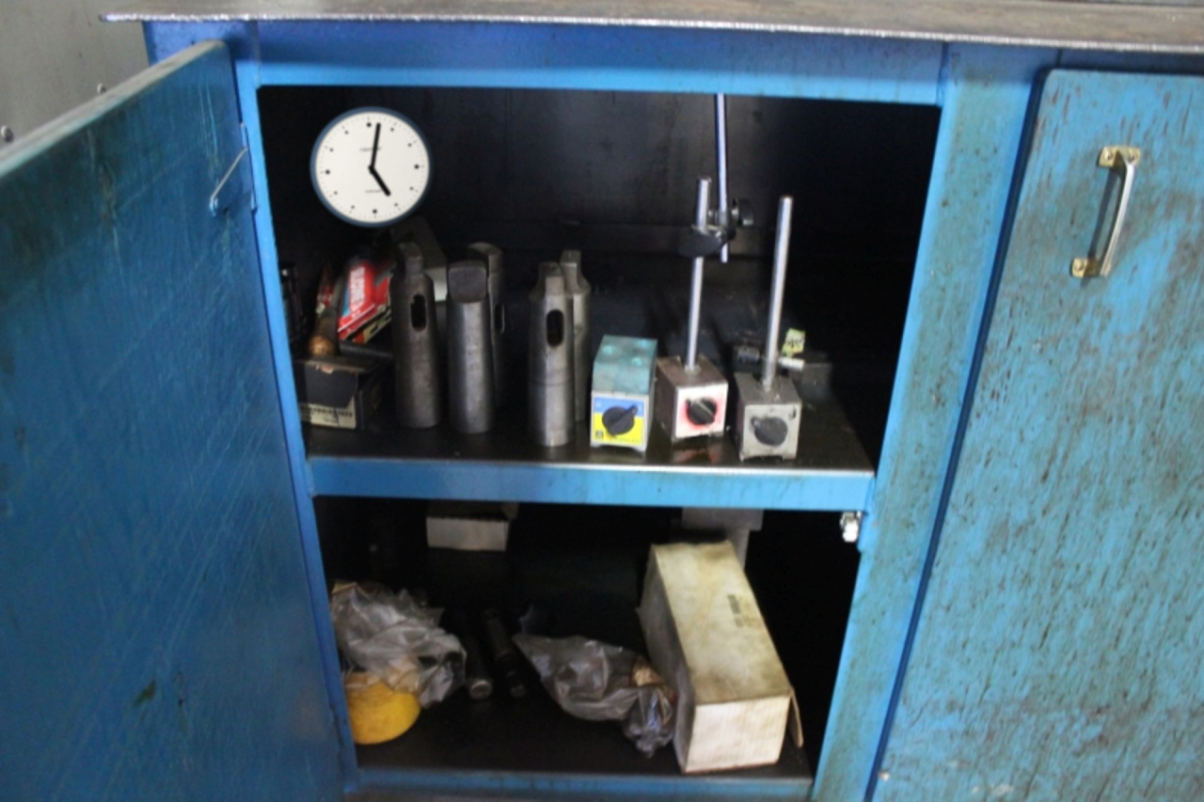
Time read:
5h02
